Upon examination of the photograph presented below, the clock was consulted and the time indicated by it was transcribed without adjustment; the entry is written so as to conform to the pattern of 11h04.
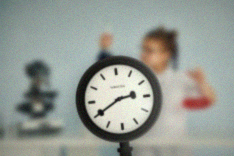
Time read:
2h40
